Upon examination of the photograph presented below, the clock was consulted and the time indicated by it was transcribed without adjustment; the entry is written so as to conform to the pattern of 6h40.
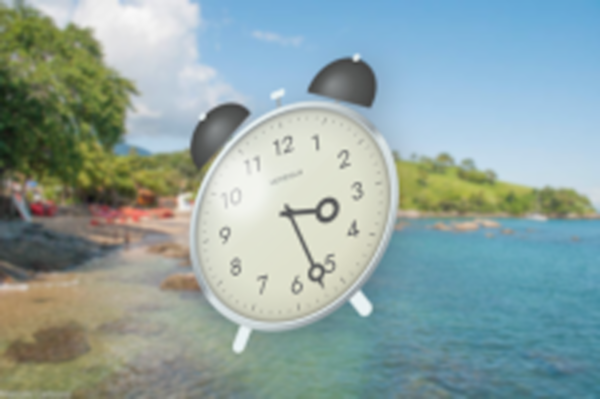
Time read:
3h27
